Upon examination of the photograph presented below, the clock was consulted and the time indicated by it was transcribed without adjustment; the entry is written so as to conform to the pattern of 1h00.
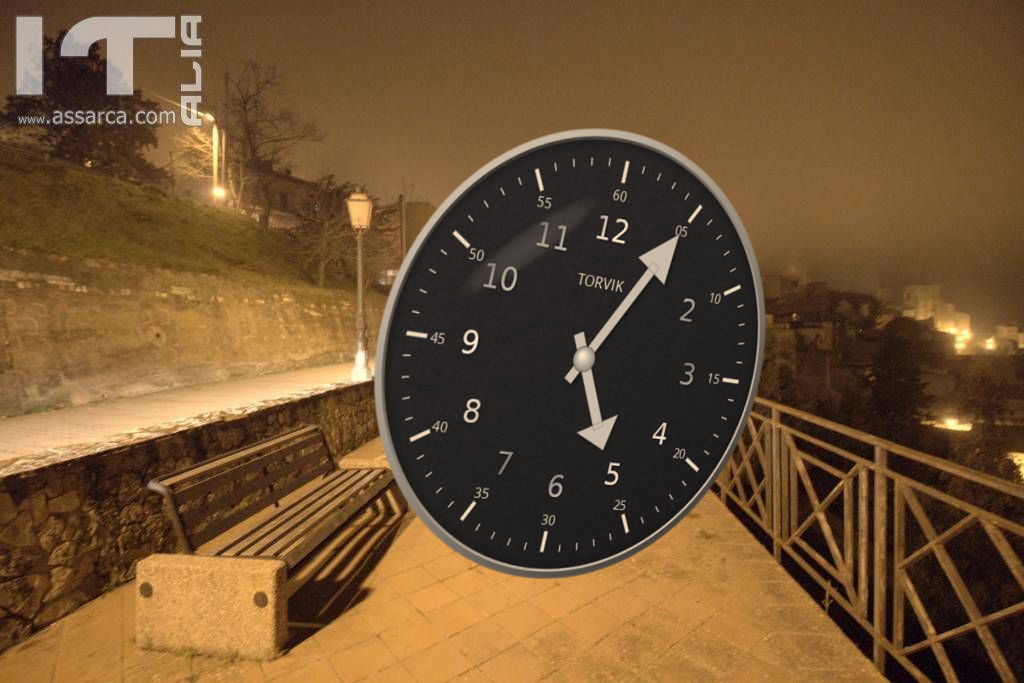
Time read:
5h05
